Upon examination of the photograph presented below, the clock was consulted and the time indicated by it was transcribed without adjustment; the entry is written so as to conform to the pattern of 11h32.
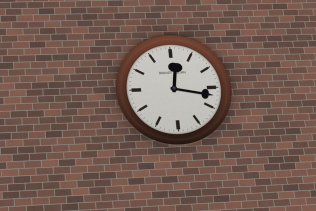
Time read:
12h17
